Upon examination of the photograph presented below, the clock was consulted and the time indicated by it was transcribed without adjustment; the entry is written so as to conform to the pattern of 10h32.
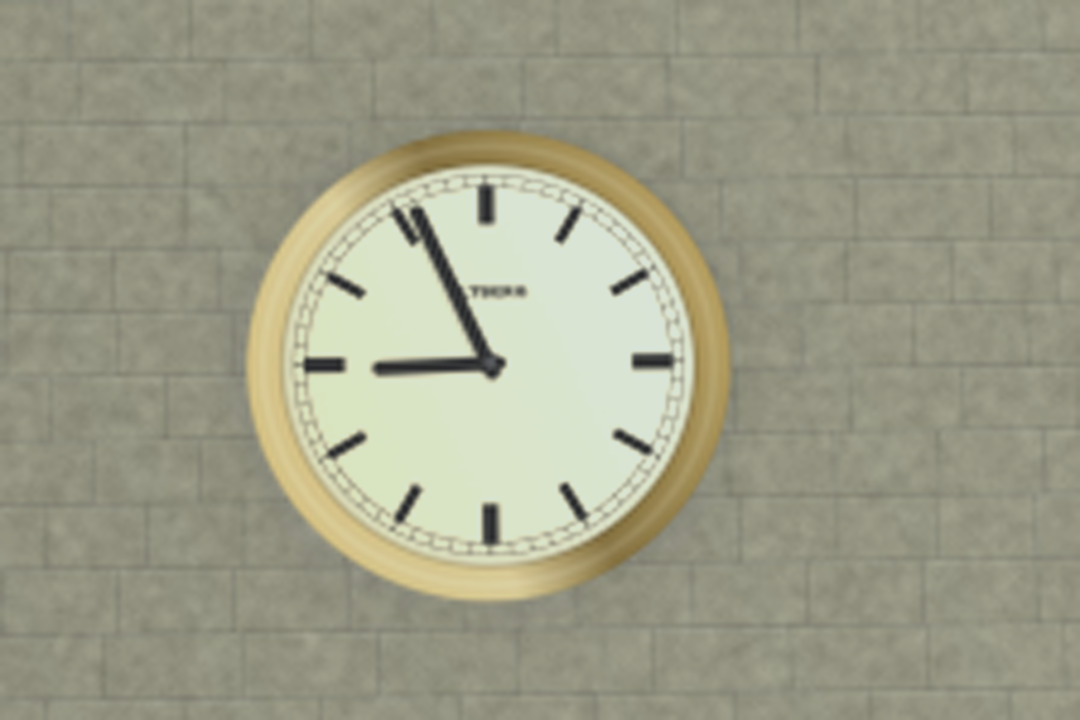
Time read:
8h56
